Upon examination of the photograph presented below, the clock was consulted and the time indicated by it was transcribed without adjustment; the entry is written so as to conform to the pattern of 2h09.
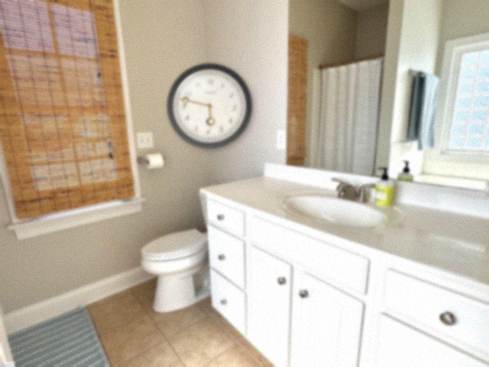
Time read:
5h47
